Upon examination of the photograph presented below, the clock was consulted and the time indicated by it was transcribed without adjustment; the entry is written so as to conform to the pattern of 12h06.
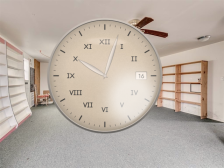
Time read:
10h03
